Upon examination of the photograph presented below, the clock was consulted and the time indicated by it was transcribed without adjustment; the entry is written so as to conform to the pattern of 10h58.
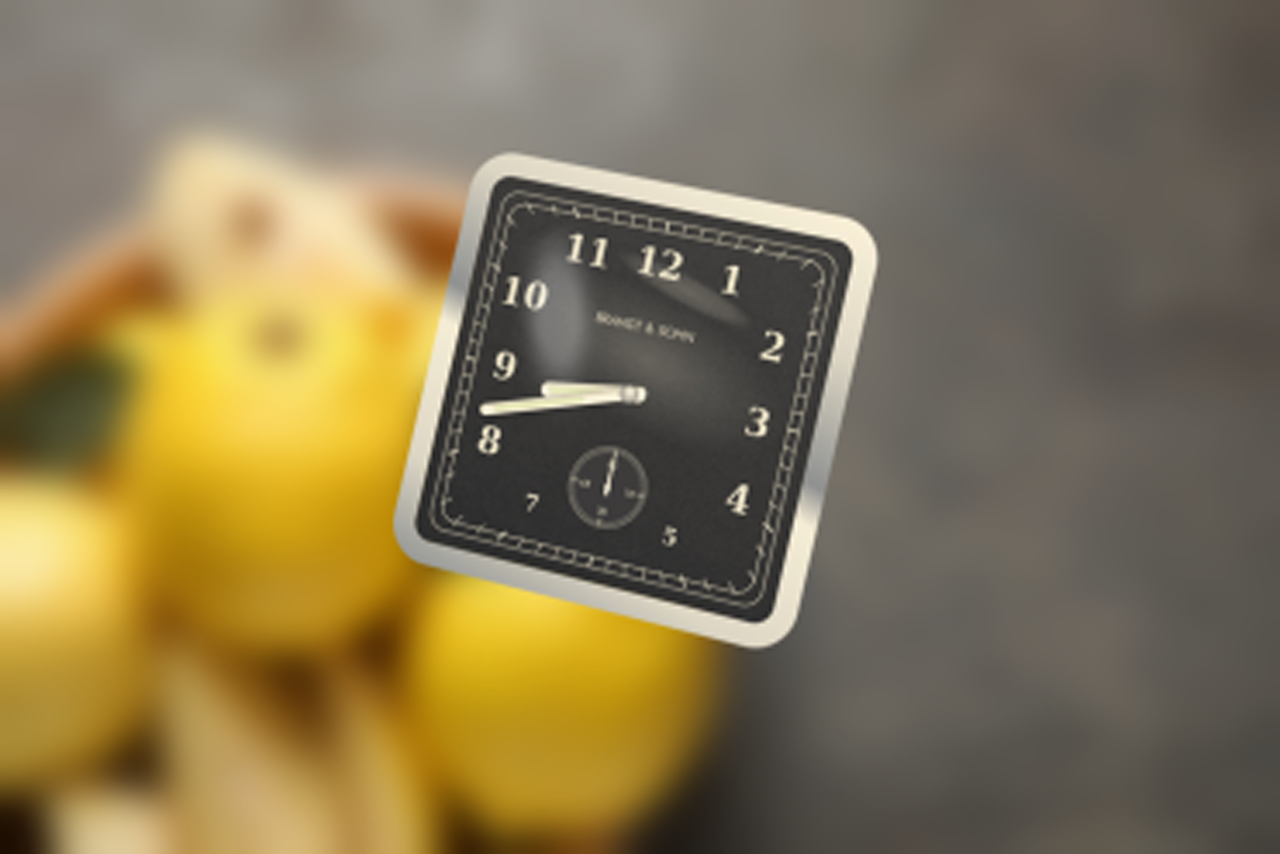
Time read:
8h42
